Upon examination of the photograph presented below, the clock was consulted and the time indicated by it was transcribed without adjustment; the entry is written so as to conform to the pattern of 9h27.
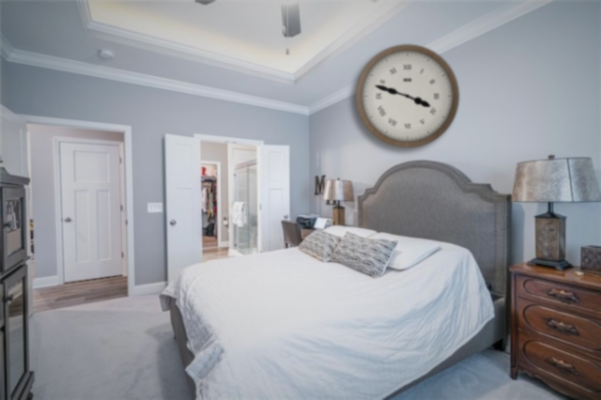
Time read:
3h48
